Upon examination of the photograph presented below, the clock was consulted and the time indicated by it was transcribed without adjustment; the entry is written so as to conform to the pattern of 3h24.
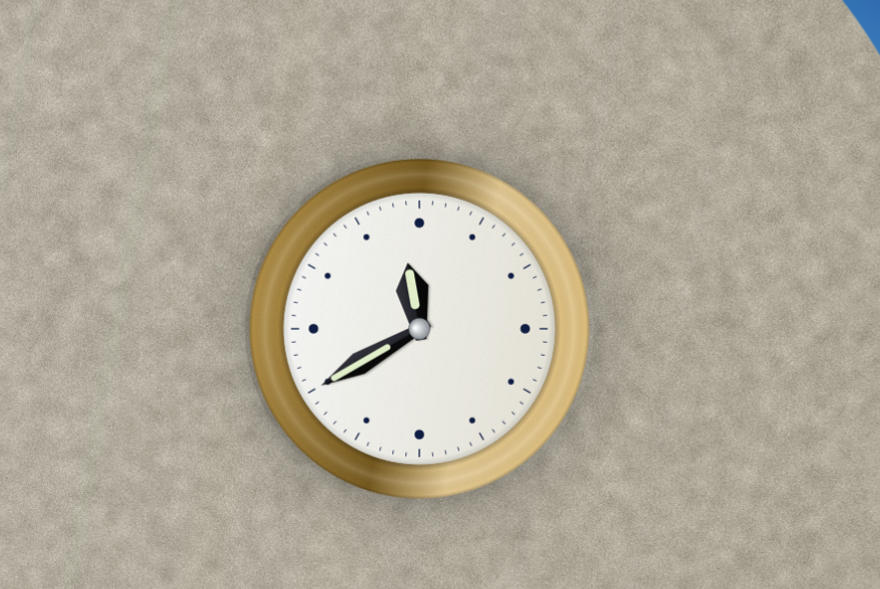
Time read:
11h40
